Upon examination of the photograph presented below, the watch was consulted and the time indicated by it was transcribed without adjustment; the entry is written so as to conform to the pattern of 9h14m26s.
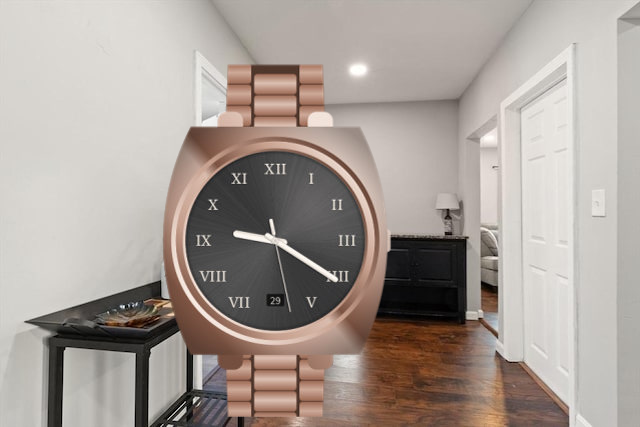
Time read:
9h20m28s
